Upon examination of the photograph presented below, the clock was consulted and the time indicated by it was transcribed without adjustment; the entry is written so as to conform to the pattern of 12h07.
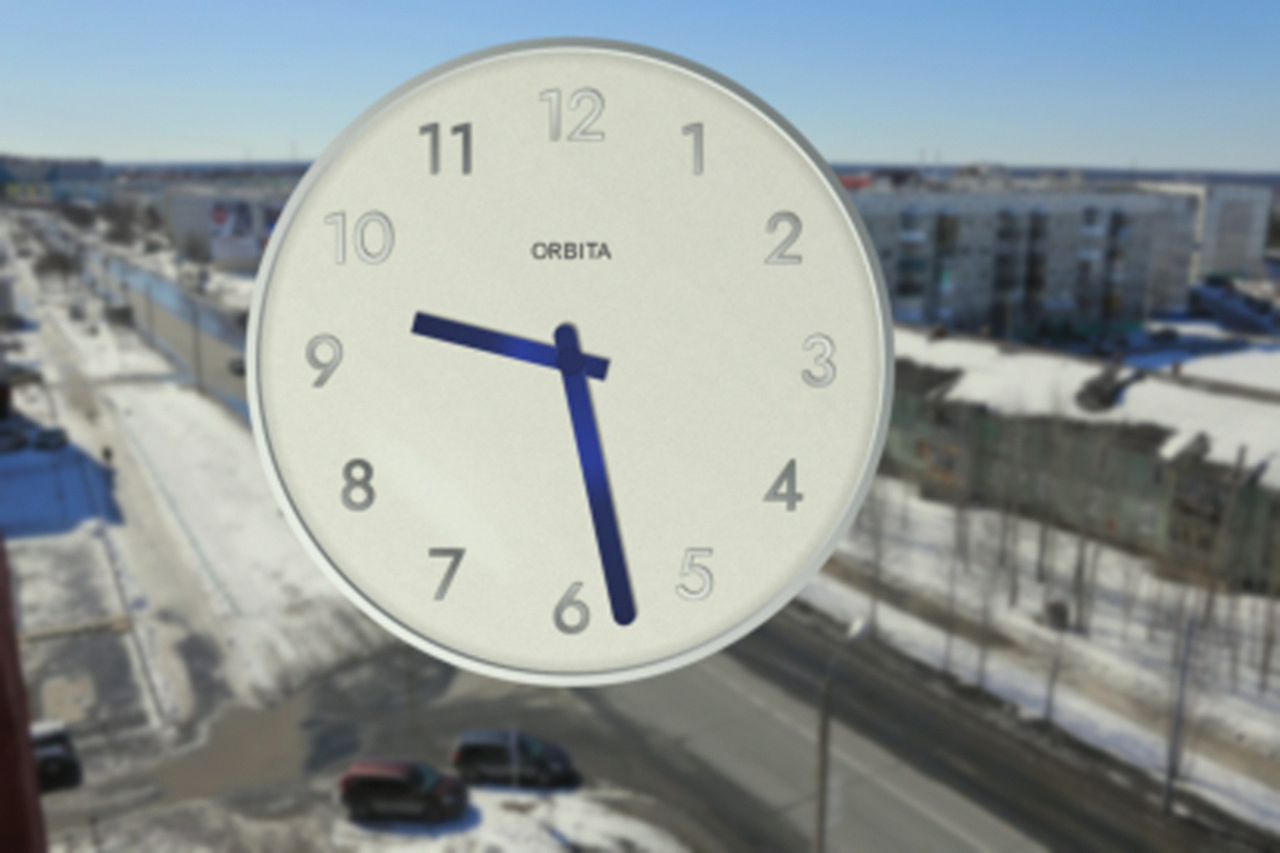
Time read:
9h28
